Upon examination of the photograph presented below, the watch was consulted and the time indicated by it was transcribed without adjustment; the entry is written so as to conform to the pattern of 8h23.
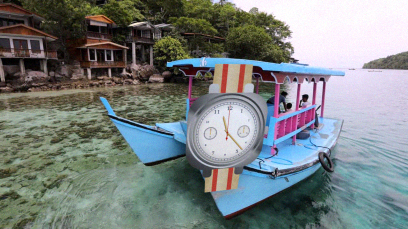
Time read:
11h23
